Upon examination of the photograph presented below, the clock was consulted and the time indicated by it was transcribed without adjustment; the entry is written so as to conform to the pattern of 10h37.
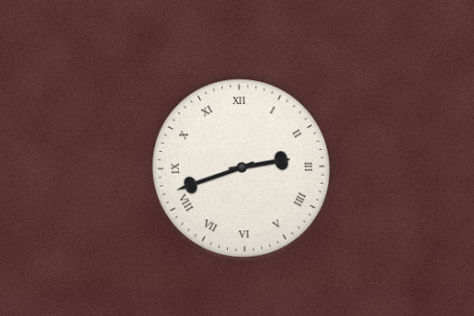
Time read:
2h42
